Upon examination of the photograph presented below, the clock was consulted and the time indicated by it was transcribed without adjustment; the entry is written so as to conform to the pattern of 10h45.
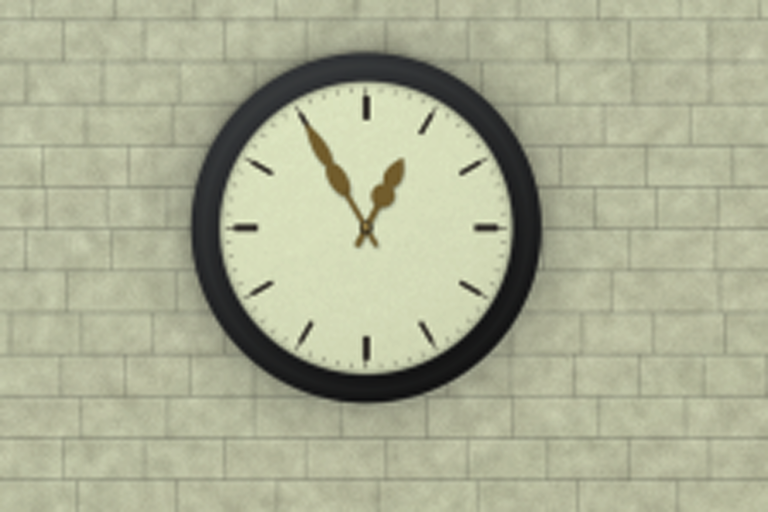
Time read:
12h55
